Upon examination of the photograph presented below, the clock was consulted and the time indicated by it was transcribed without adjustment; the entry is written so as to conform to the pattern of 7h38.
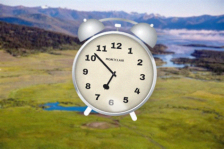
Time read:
6h52
